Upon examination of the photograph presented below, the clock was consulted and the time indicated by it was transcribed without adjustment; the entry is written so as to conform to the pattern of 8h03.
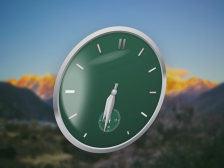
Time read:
6h31
